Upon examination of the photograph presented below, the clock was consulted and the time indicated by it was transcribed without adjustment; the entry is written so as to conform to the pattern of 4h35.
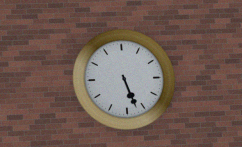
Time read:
5h27
